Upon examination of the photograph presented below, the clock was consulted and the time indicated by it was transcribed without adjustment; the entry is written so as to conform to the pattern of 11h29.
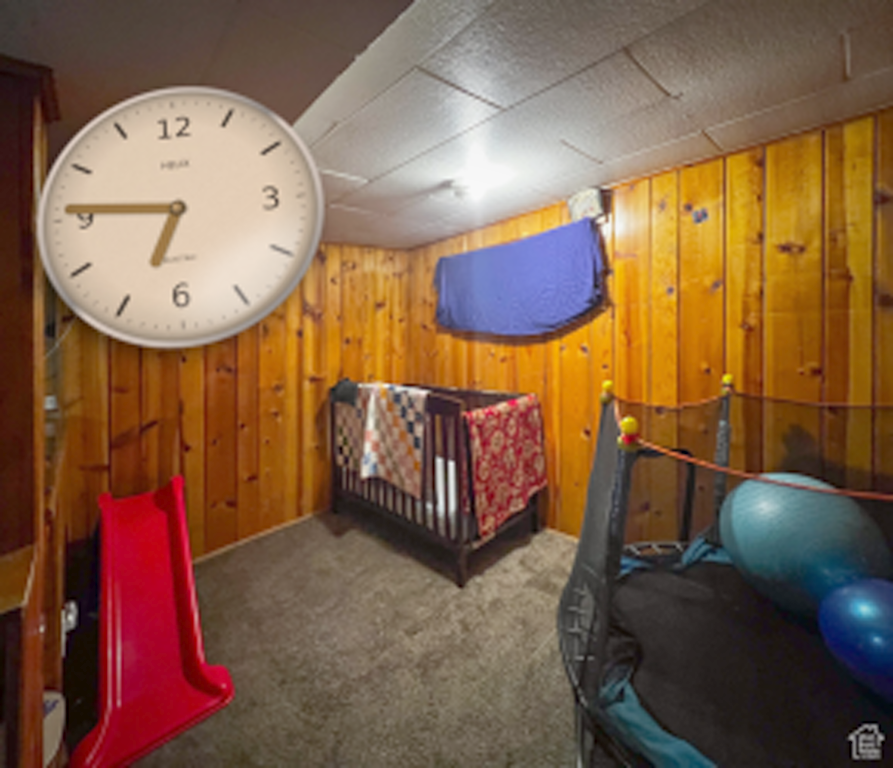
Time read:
6h46
